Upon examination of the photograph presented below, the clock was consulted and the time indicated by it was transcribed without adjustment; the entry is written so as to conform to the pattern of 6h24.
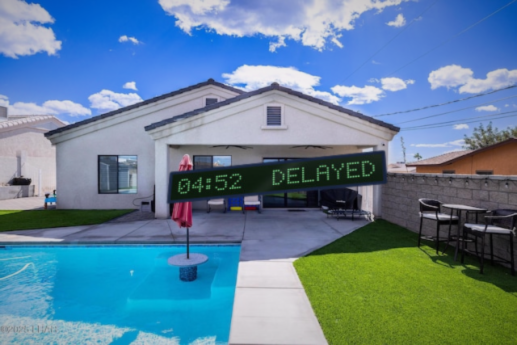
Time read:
4h52
